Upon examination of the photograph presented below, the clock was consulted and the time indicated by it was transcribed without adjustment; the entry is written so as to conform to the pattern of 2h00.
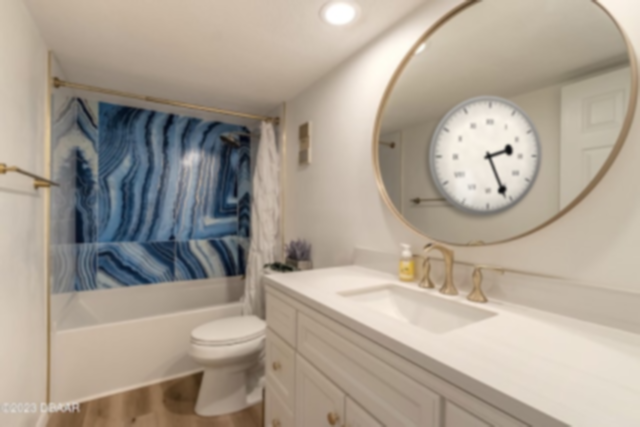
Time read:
2h26
